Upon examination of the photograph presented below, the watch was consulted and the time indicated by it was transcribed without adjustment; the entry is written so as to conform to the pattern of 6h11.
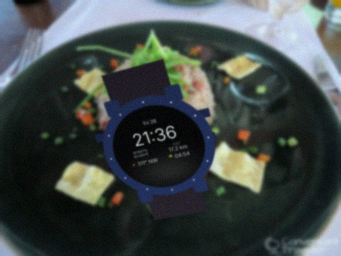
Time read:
21h36
